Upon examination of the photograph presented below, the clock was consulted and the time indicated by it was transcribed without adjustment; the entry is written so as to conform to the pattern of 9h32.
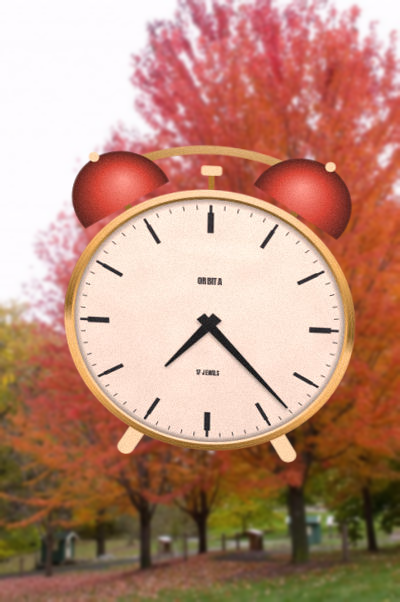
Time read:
7h23
